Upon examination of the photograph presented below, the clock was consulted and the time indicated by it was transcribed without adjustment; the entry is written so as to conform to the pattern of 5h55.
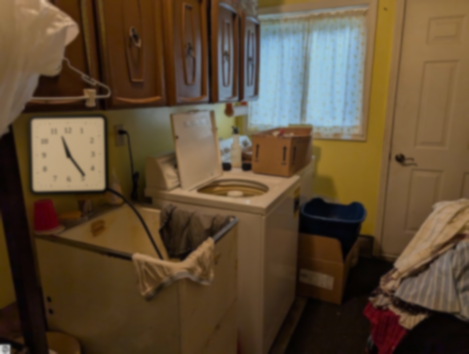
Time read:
11h24
